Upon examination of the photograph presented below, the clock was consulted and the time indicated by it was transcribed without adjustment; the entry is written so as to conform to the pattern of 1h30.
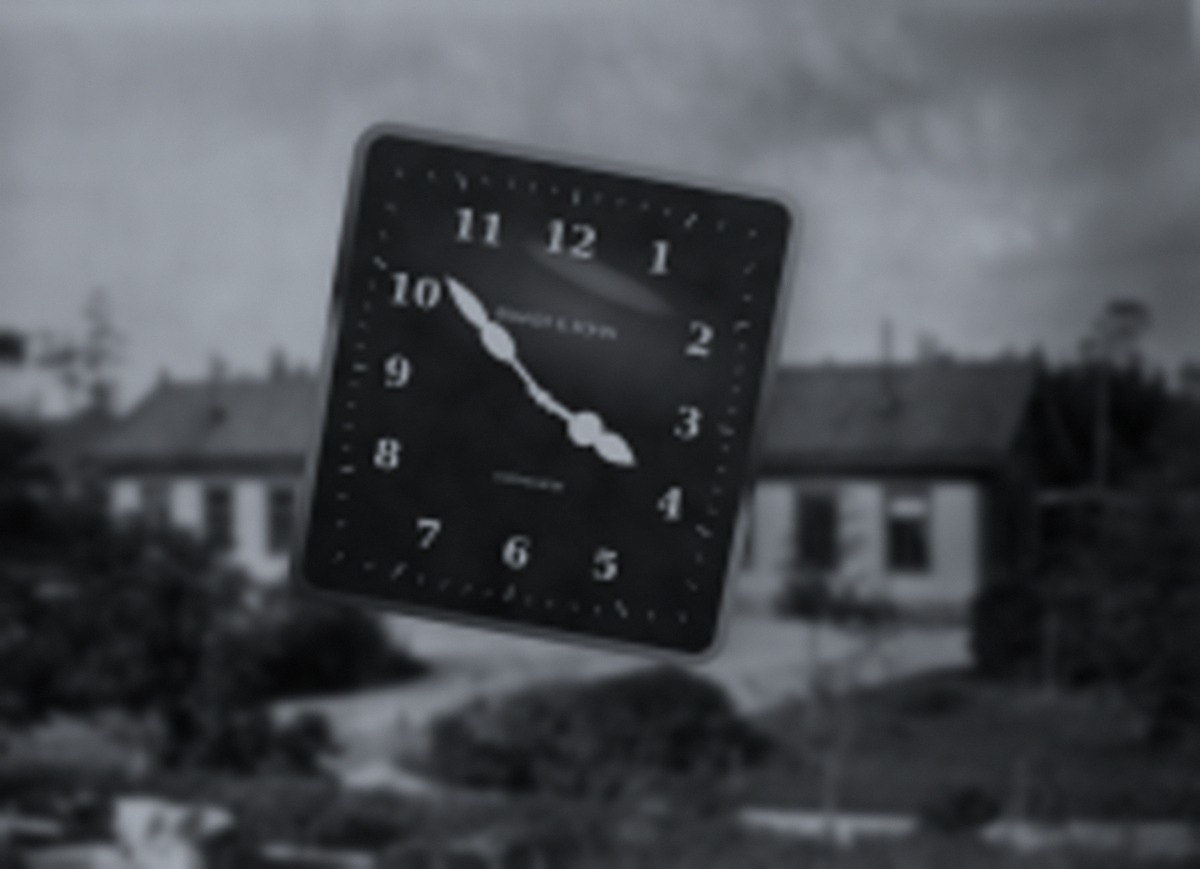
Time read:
3h52
